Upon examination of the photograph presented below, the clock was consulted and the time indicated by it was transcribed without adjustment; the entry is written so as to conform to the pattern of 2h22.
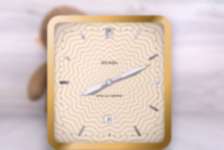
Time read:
8h11
